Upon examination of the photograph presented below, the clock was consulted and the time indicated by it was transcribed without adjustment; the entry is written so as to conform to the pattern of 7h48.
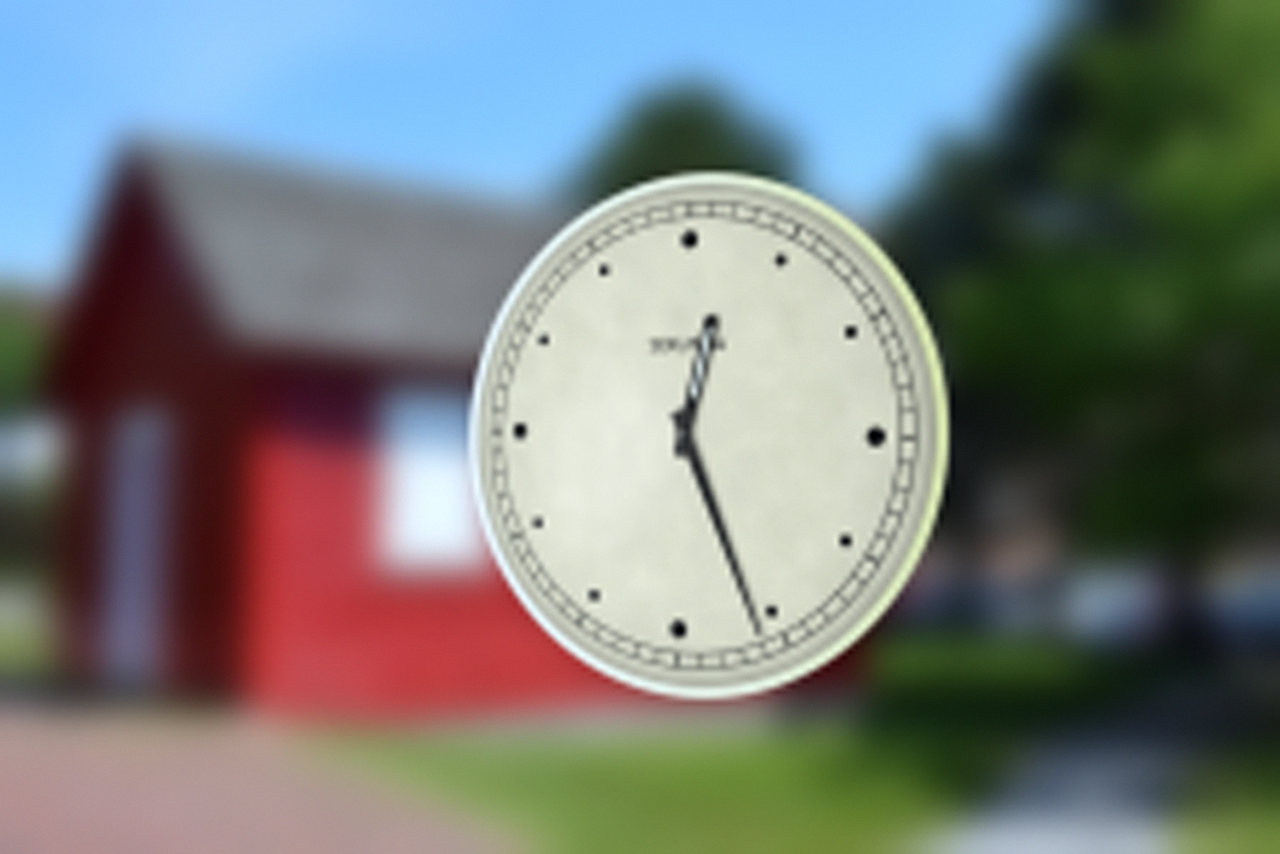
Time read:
12h26
